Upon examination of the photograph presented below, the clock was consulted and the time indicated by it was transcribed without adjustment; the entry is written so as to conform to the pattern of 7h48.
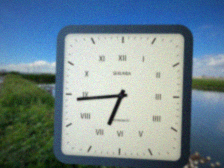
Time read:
6h44
